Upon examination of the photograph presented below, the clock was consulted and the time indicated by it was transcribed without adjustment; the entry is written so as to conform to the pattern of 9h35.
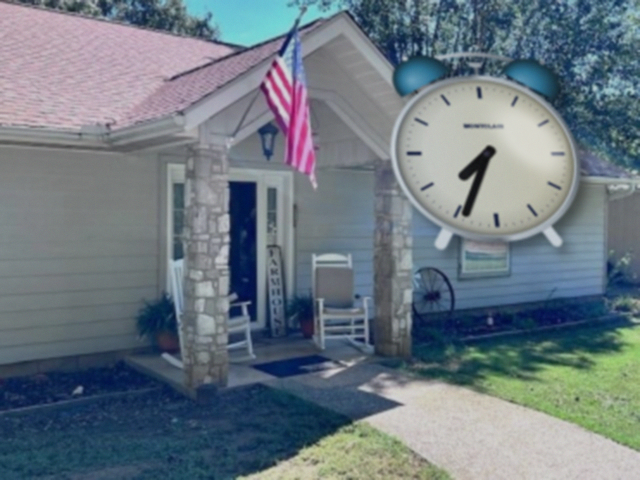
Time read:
7h34
